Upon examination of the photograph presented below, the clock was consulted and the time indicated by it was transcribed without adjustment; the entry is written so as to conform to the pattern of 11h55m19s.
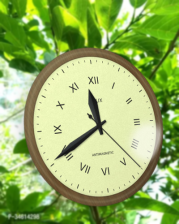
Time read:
11h40m23s
